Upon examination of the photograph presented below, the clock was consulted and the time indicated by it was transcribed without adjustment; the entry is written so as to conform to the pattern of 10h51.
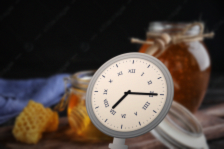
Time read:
7h15
